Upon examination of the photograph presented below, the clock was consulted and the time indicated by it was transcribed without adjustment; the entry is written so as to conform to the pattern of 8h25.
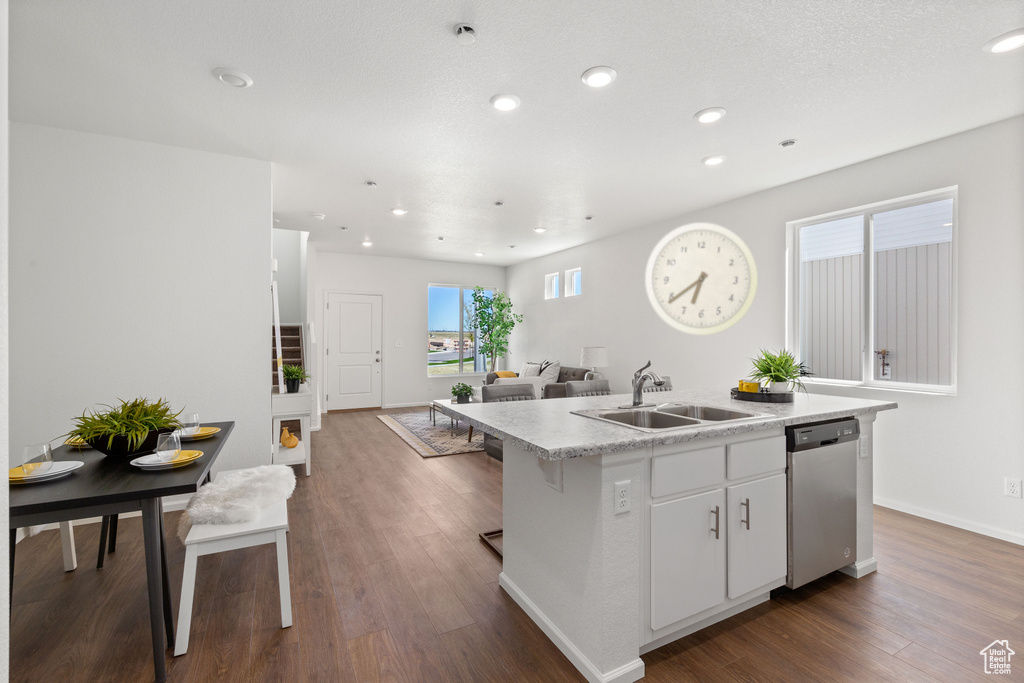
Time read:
6h39
